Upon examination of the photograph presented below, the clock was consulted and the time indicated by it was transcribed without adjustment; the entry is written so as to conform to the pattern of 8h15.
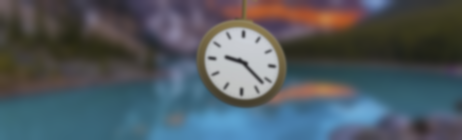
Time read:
9h22
